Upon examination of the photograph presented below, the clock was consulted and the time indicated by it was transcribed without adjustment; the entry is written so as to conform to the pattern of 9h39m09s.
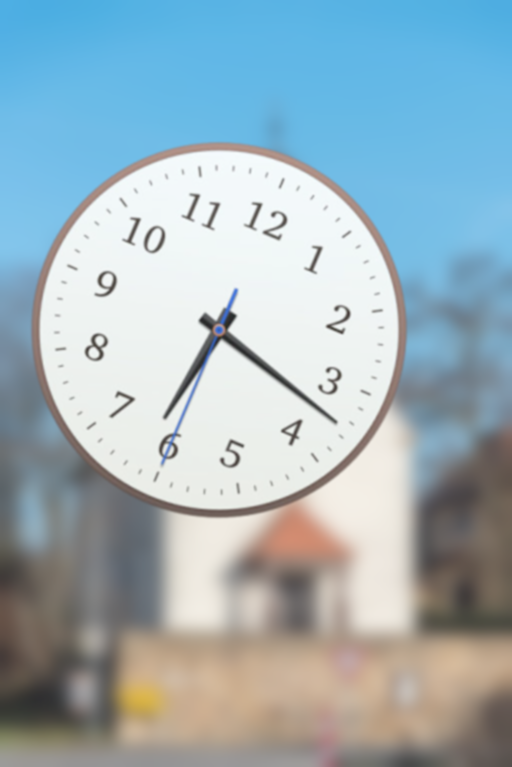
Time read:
6h17m30s
